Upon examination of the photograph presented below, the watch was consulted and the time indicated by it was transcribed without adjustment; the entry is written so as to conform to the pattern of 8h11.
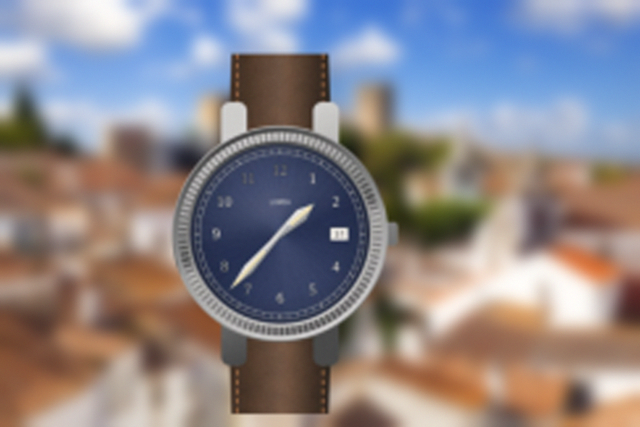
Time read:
1h37
